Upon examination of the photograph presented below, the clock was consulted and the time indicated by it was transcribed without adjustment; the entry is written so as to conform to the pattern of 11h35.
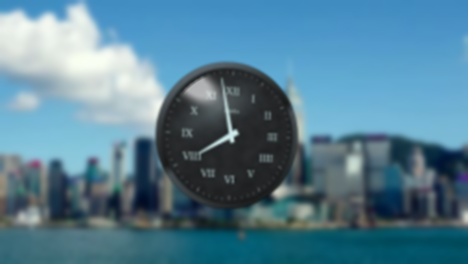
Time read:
7h58
